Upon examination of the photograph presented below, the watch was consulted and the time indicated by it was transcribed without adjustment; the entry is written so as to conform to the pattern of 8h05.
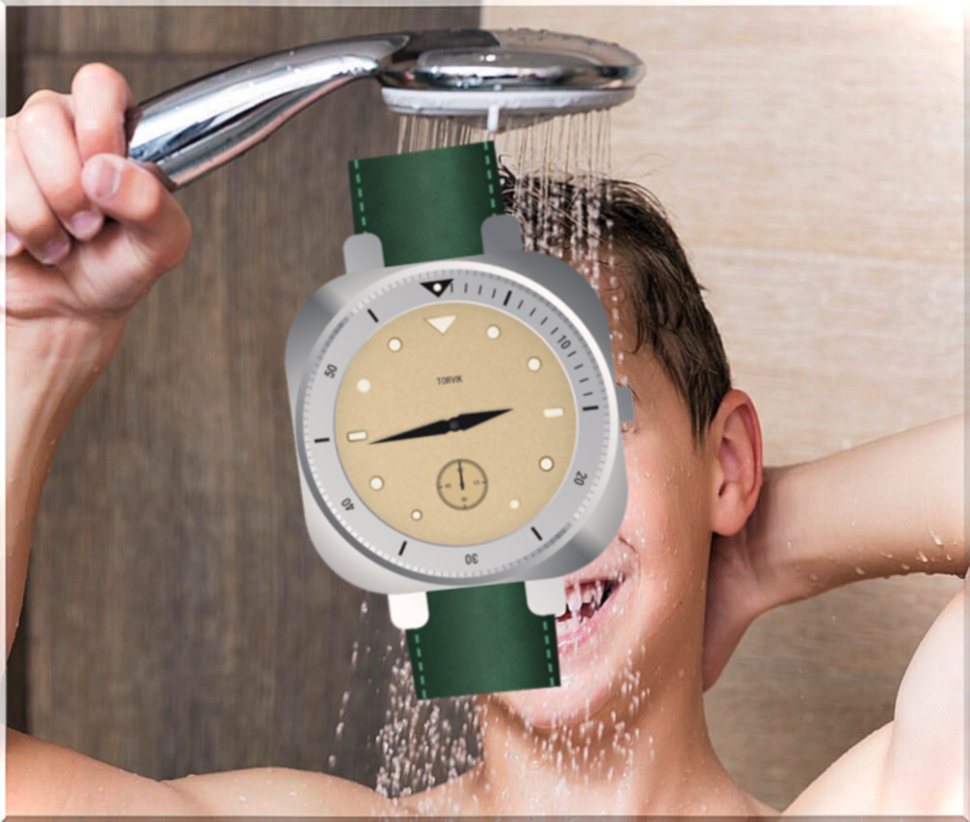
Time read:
2h44
